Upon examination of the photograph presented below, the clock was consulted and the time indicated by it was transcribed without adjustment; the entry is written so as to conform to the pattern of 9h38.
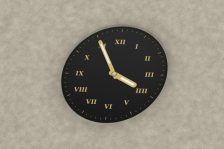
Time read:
3h55
